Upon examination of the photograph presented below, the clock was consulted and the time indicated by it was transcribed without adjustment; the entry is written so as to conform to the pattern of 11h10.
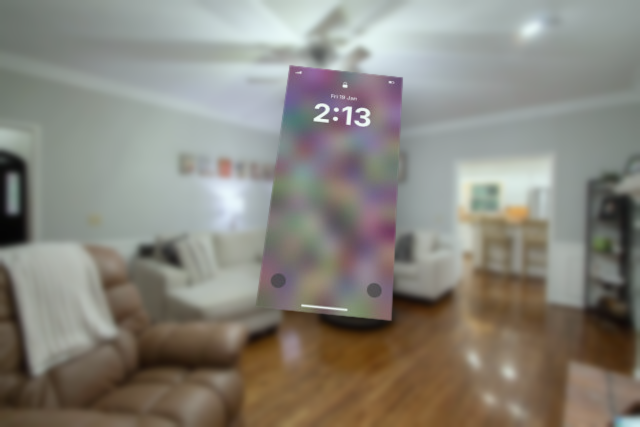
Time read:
2h13
